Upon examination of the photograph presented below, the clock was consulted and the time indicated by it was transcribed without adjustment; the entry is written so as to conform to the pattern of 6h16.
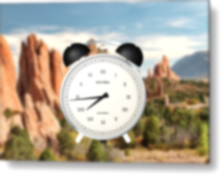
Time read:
7h44
